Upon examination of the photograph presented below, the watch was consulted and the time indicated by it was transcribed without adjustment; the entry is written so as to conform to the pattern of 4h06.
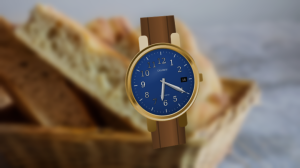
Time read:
6h20
